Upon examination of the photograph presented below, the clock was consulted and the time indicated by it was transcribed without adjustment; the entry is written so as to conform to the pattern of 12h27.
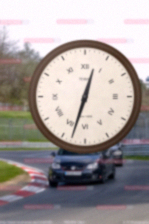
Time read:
12h33
